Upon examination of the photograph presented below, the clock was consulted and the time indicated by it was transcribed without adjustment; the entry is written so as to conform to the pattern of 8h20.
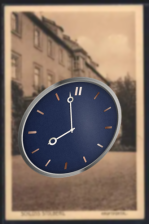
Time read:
7h58
